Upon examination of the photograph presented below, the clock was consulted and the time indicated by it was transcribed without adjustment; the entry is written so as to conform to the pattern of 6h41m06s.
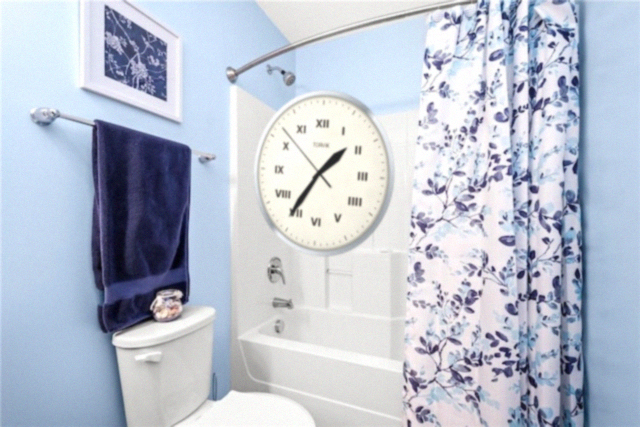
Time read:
1h35m52s
